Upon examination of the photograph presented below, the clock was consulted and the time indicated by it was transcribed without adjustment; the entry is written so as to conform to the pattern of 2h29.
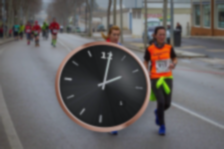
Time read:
2h01
